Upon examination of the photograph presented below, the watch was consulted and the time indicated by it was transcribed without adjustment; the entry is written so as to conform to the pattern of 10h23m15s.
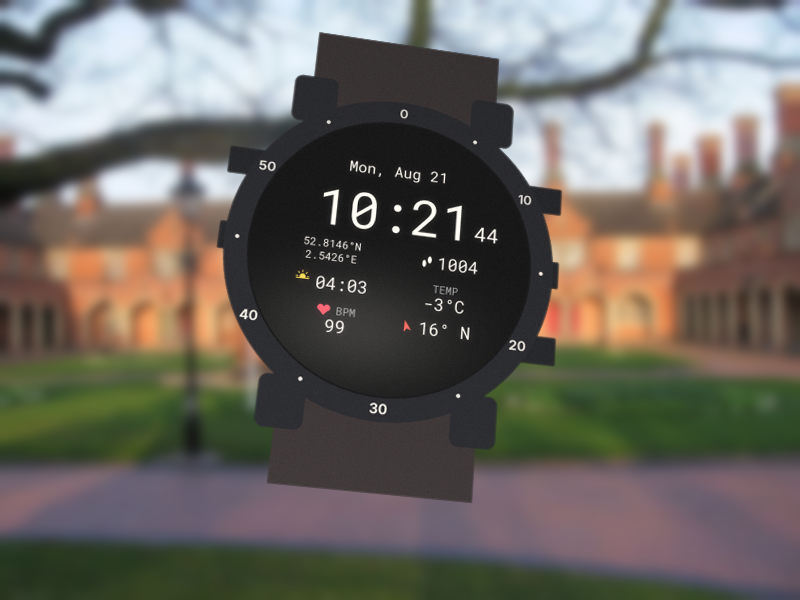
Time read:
10h21m44s
